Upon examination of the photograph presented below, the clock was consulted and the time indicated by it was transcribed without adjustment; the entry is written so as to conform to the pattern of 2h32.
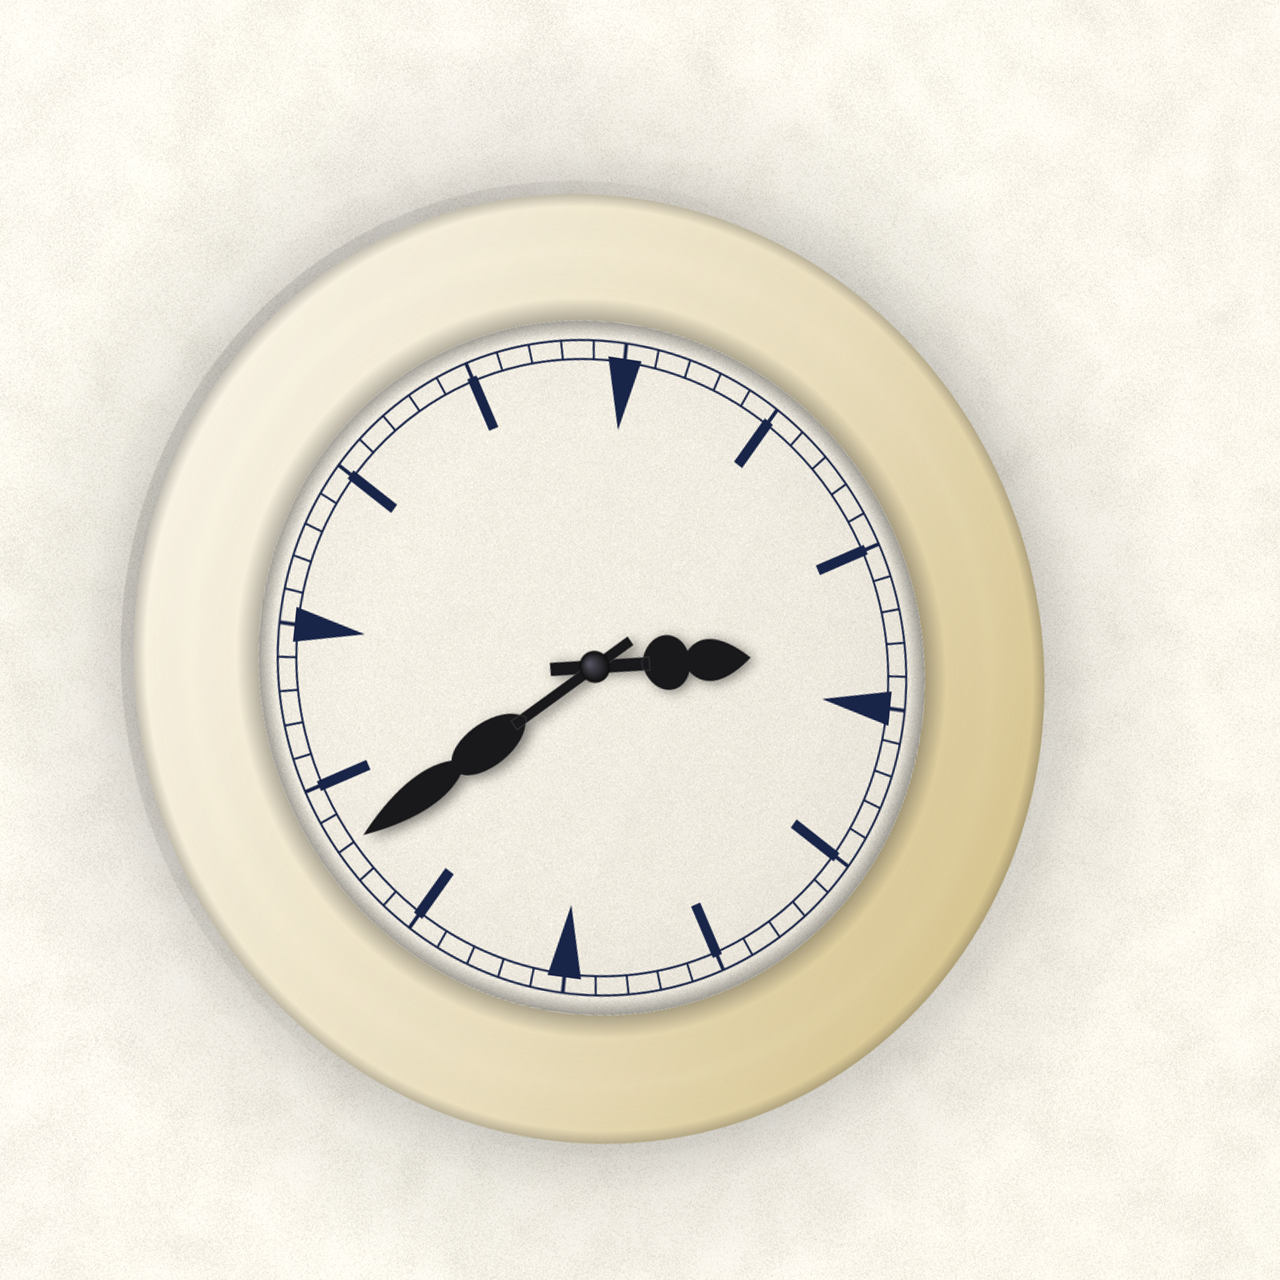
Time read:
2h38
